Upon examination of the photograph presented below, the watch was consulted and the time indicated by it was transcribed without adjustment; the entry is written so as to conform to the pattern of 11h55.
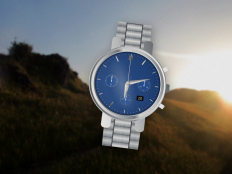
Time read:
6h12
